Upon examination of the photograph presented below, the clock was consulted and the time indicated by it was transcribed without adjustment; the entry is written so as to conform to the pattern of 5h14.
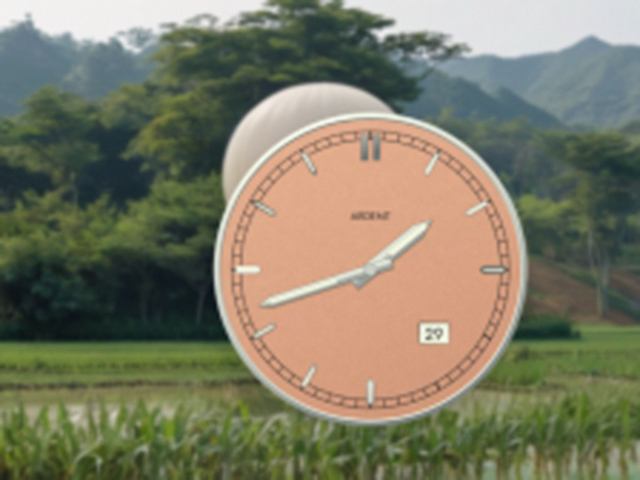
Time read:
1h42
